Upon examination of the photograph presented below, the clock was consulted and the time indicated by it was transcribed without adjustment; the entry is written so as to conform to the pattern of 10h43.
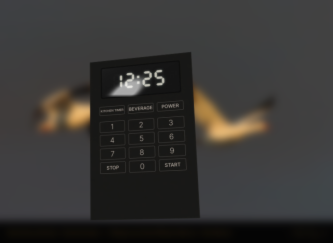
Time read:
12h25
